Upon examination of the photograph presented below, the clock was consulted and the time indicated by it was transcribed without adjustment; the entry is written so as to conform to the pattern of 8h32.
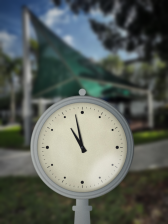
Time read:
10h58
